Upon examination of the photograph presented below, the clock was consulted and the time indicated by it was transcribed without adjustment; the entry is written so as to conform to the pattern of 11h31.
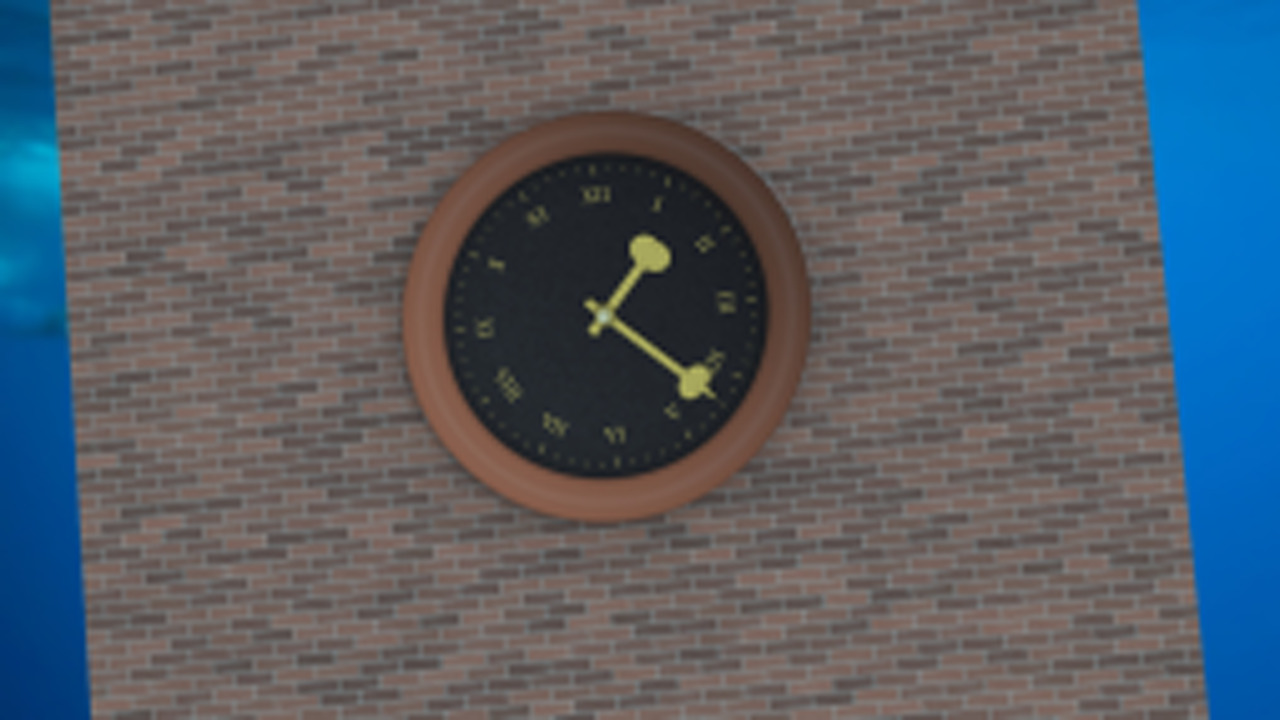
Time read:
1h22
